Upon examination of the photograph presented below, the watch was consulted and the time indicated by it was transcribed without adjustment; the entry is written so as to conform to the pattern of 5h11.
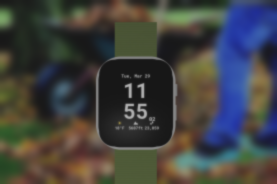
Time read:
11h55
